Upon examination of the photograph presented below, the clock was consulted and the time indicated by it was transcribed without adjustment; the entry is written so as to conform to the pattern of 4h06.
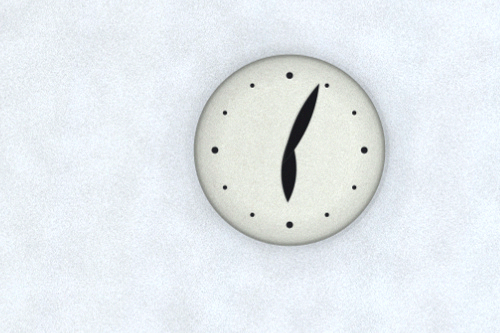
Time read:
6h04
